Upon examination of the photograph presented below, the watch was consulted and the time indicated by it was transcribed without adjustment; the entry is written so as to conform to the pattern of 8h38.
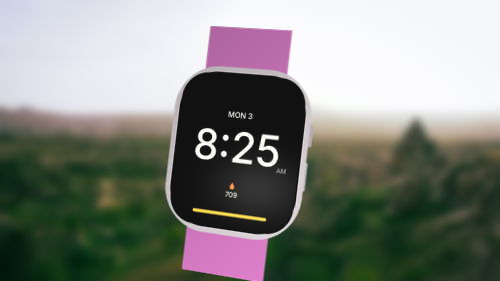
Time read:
8h25
